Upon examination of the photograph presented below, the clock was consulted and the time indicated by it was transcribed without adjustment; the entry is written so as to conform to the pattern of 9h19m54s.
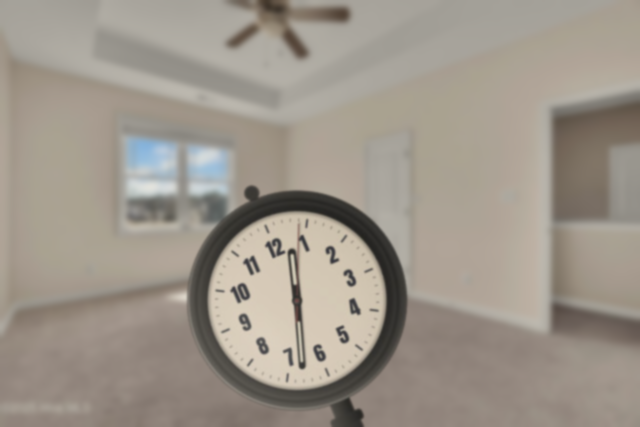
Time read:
12h33m04s
